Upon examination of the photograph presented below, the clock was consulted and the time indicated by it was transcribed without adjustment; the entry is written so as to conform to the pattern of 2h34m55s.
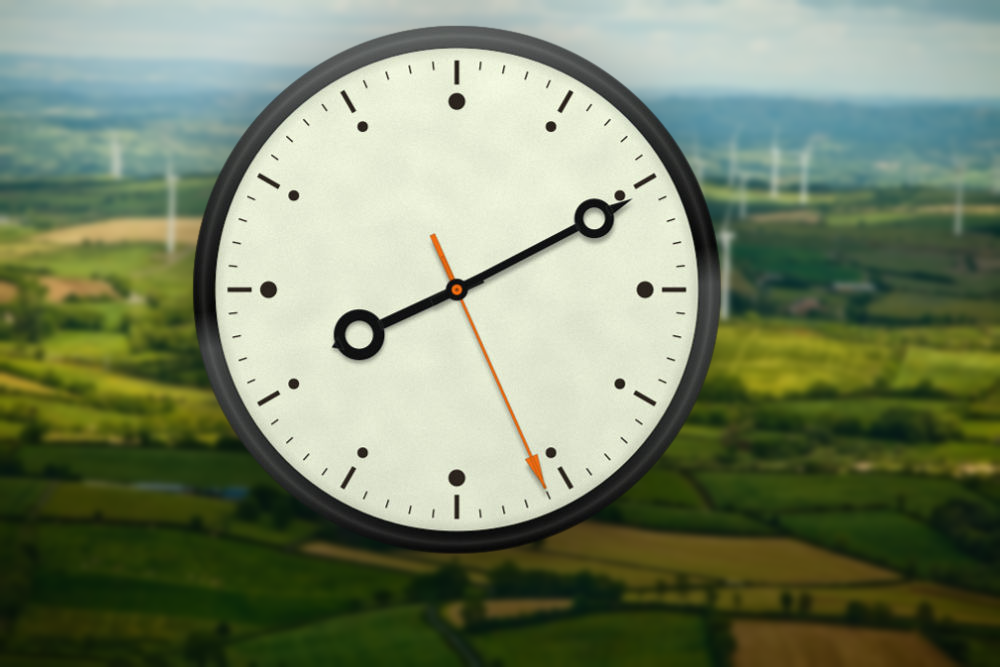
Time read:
8h10m26s
